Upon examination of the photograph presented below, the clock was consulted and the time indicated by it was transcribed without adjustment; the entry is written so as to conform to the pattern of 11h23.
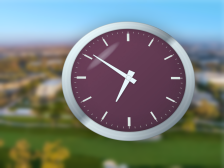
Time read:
6h51
